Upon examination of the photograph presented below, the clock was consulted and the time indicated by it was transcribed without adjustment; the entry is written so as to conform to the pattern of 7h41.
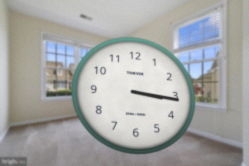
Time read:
3h16
